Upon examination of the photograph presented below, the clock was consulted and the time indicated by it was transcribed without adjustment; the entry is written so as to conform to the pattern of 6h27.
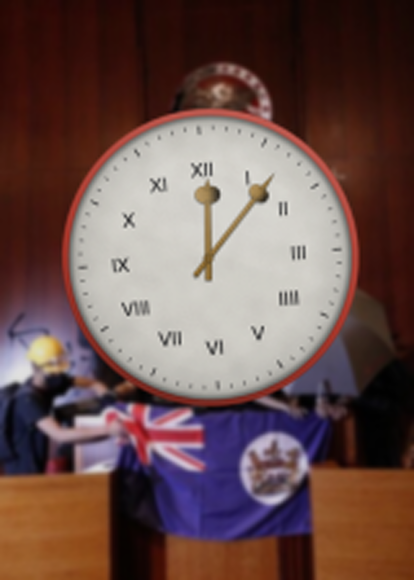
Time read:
12h07
